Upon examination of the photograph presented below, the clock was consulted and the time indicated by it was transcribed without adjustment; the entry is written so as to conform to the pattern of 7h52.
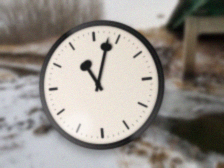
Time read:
11h03
